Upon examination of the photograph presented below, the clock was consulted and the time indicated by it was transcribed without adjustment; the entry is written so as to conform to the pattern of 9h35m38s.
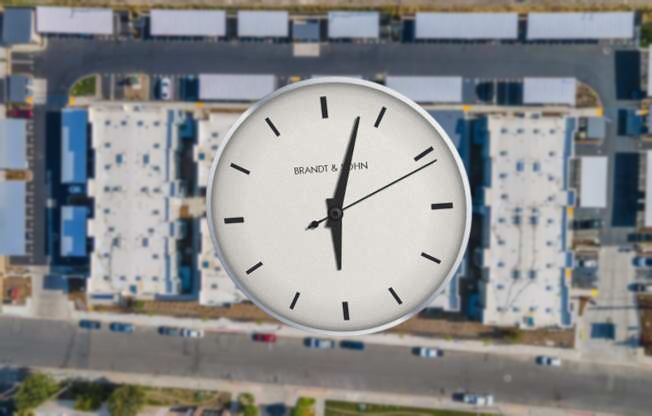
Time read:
6h03m11s
